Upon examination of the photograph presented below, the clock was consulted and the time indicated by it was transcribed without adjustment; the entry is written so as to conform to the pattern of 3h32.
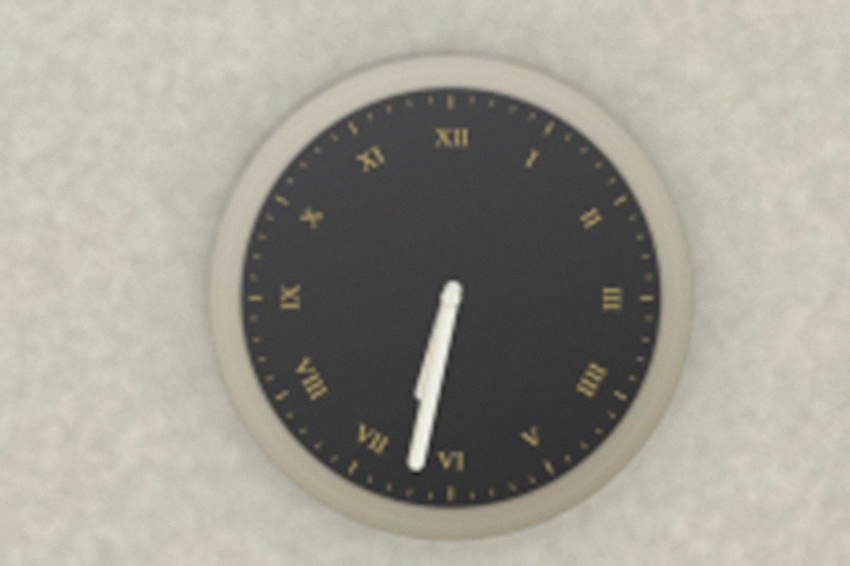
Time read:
6h32
